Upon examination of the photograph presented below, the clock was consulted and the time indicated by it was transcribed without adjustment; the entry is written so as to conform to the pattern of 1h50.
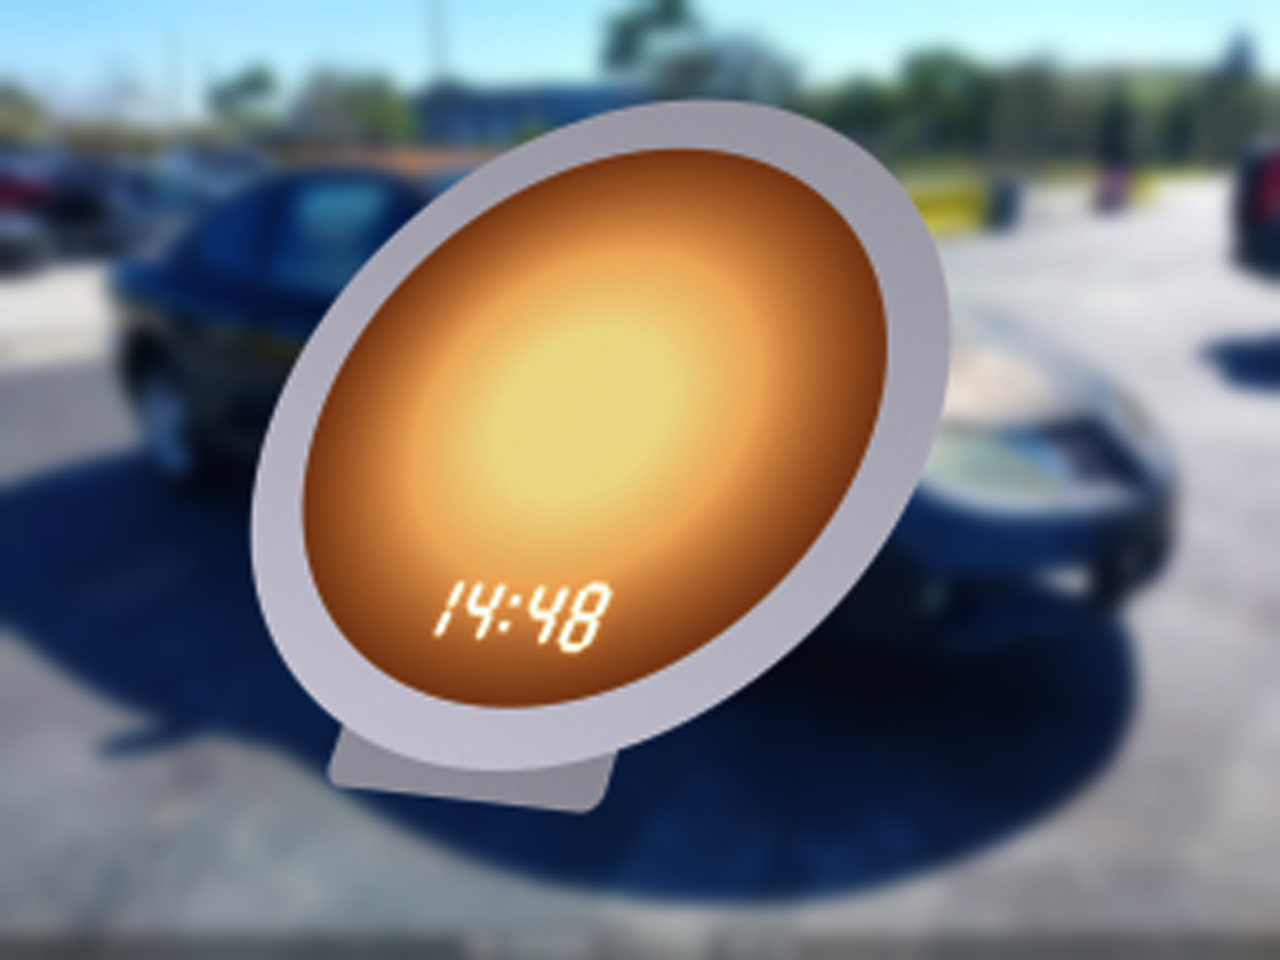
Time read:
14h48
